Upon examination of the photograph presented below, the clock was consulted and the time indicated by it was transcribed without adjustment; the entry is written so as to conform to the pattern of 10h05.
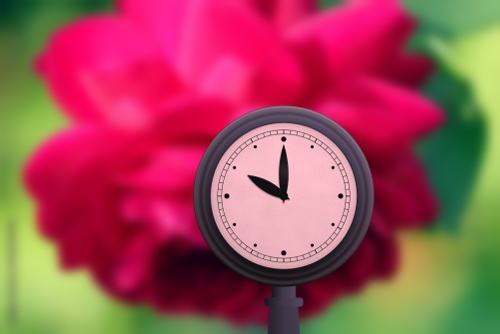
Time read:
10h00
